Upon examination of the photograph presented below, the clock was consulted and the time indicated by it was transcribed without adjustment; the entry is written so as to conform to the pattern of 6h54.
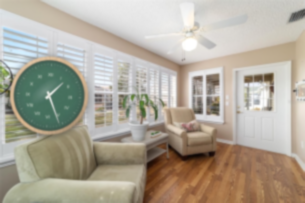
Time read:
1h26
